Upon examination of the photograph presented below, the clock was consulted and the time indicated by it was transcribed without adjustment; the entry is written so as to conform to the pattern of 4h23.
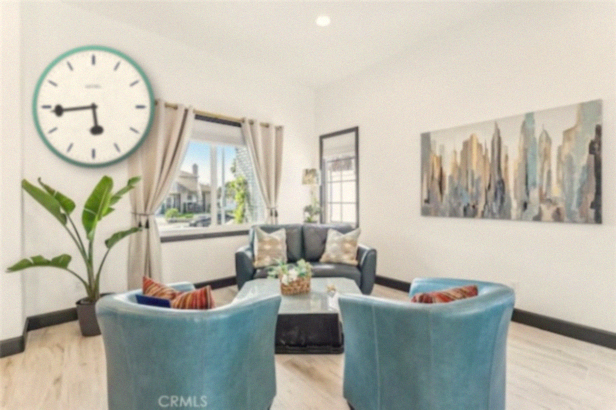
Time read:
5h44
